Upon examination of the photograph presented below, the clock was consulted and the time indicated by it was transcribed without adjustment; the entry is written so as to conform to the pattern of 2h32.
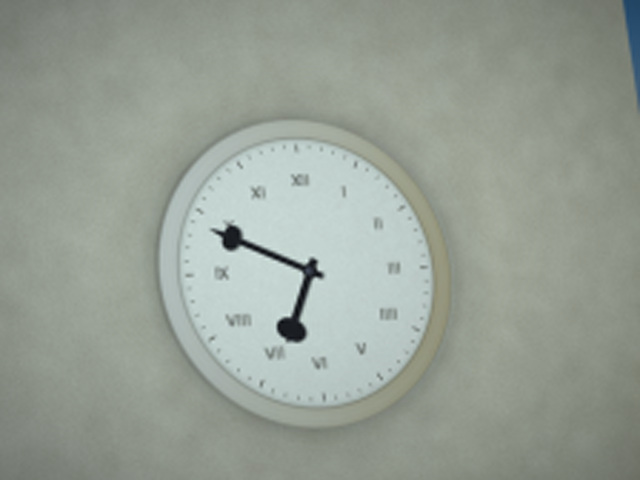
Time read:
6h49
